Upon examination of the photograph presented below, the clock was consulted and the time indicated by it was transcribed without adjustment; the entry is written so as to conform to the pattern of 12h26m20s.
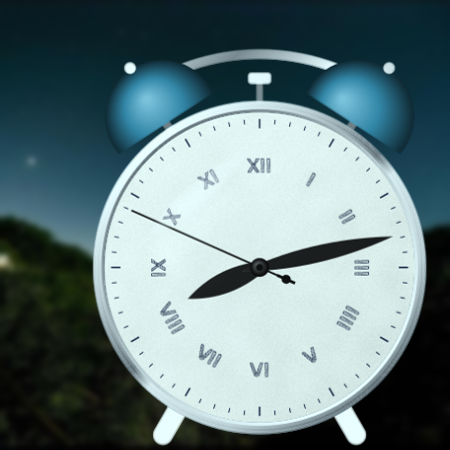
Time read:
8h12m49s
